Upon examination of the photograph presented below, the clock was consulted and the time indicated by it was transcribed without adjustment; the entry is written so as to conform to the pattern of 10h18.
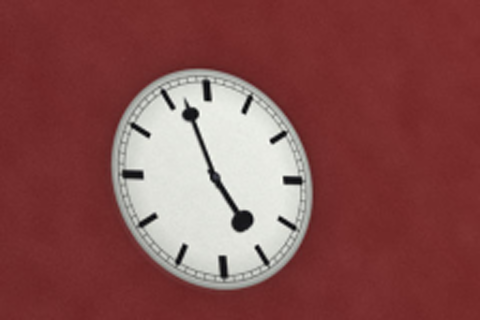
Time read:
4h57
